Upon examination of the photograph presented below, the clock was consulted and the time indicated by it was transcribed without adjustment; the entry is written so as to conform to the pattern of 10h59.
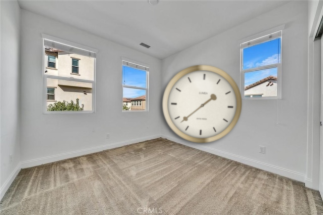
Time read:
1h38
